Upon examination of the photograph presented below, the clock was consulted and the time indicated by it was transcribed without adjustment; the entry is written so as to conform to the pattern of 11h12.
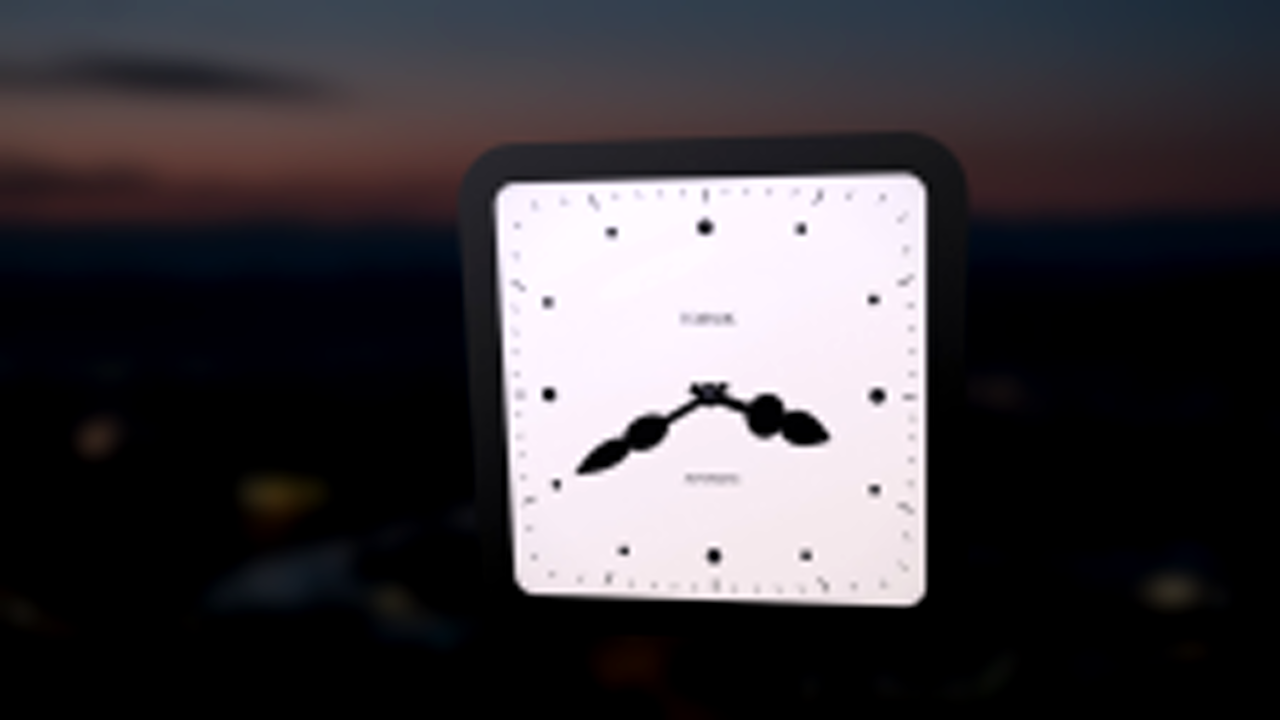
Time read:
3h40
